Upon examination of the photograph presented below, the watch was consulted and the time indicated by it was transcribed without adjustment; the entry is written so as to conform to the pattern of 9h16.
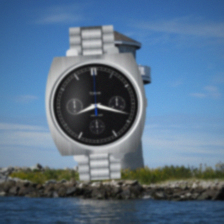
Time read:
8h18
